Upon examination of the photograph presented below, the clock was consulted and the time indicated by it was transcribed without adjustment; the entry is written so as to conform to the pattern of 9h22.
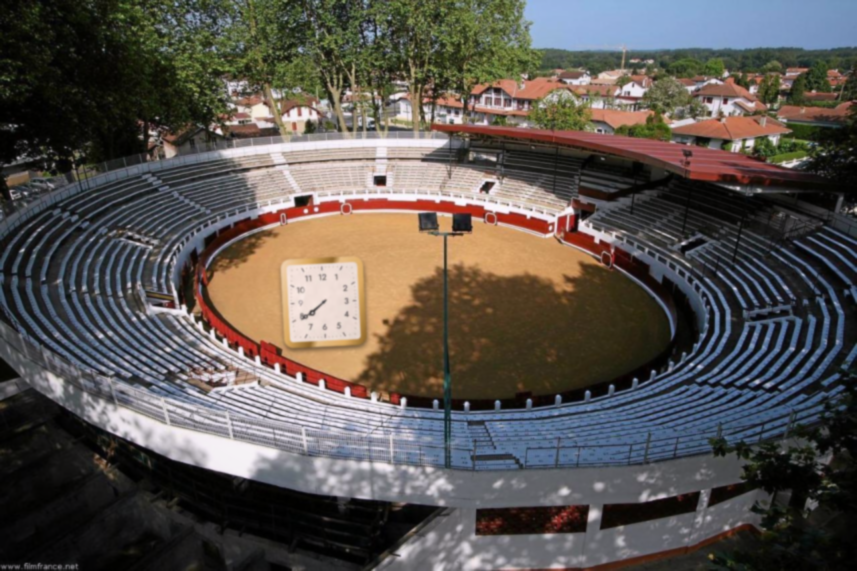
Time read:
7h39
